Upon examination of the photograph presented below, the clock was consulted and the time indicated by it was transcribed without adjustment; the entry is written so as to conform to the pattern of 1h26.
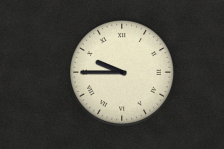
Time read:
9h45
